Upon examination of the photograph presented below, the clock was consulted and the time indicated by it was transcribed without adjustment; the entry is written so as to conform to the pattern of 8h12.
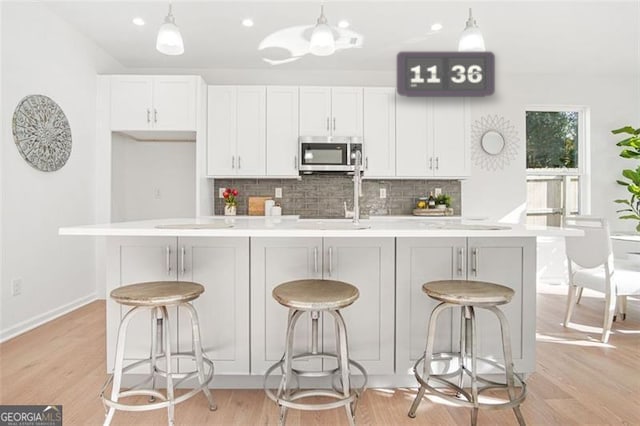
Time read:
11h36
